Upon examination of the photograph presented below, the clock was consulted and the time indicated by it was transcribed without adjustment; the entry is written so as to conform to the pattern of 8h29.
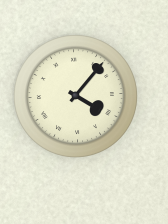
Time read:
4h07
